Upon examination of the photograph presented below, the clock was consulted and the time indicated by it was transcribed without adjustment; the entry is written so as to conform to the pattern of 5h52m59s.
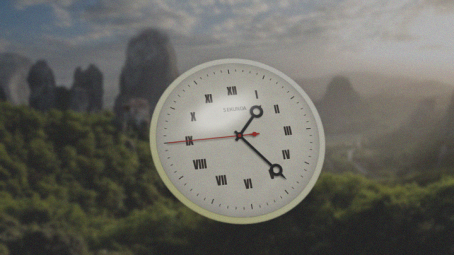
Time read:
1h23m45s
